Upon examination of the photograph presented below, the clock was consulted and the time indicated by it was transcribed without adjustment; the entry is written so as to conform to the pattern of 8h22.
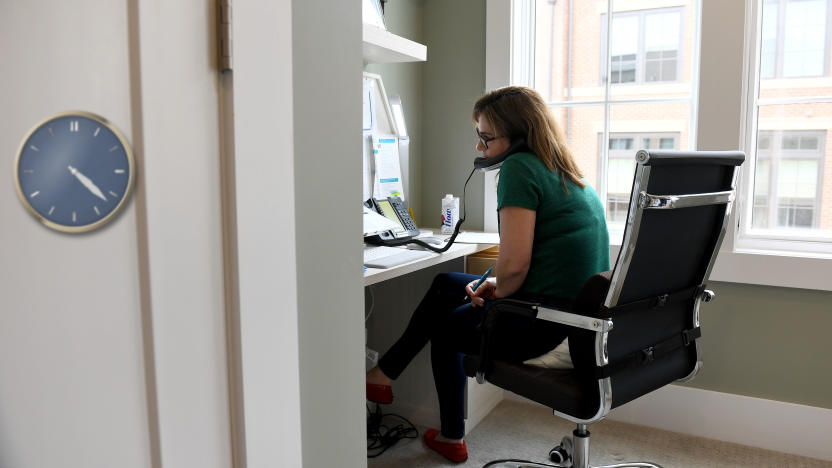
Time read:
4h22
